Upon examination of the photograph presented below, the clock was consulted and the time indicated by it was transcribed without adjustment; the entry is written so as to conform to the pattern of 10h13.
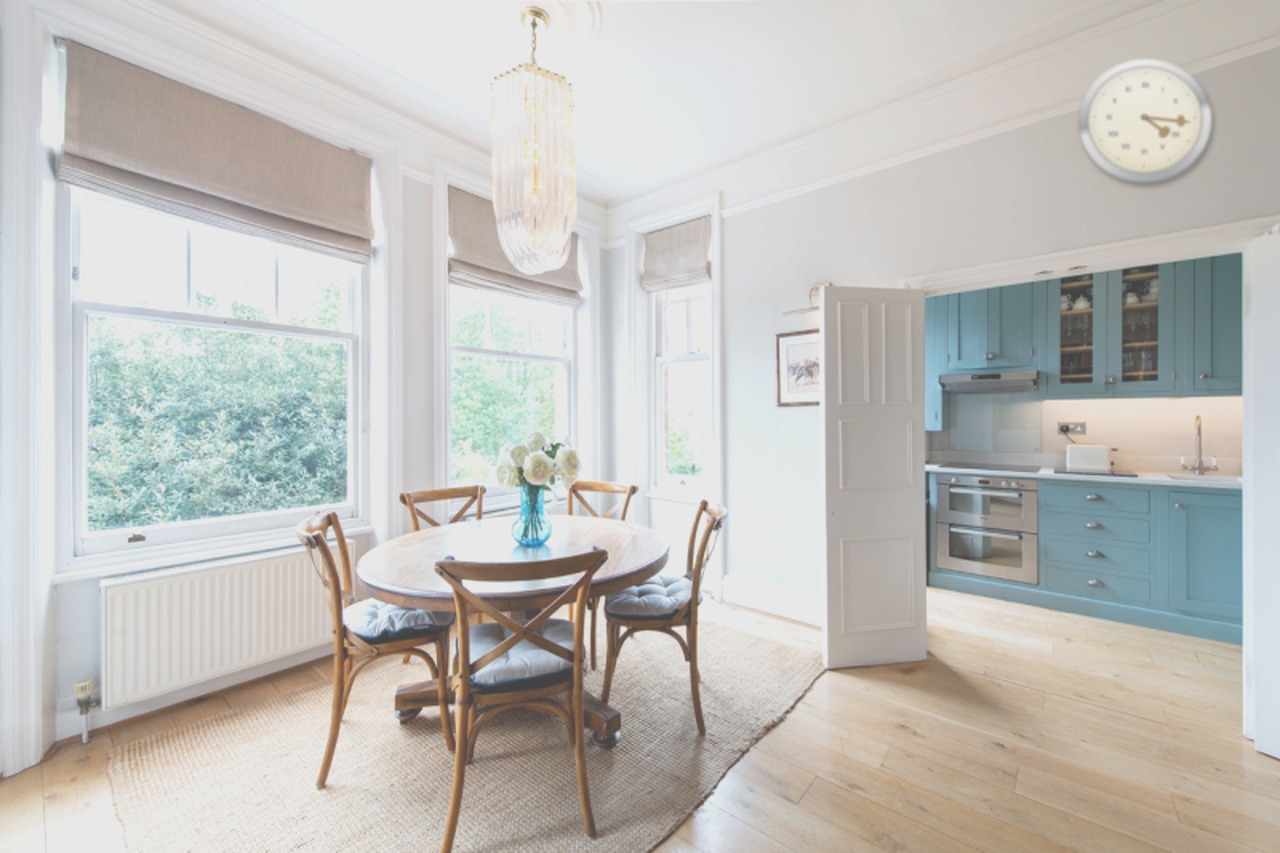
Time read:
4h16
